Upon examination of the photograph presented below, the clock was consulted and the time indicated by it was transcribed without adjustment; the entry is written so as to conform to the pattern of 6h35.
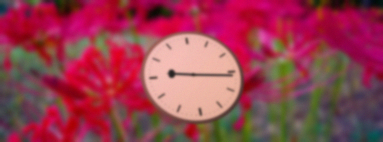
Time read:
9h16
